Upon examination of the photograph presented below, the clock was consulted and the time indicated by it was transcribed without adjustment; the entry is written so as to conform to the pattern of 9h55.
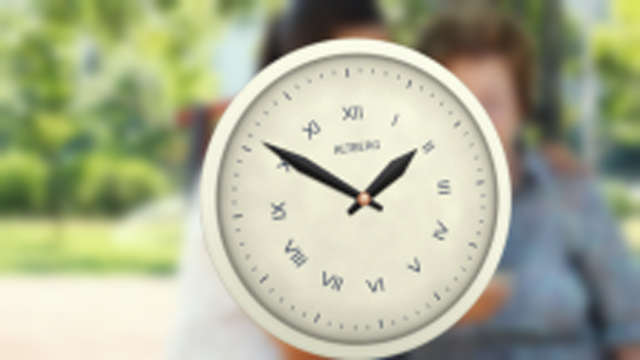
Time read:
1h51
